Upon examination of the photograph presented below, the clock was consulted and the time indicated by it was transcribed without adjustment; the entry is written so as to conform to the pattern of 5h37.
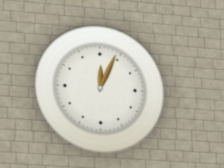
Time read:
12h04
